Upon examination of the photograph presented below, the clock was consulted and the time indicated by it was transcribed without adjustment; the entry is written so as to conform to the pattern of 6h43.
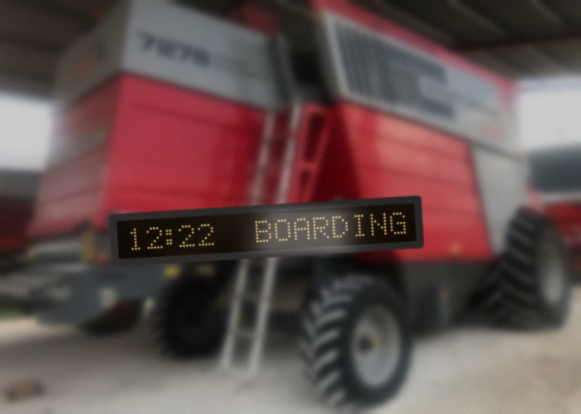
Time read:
12h22
